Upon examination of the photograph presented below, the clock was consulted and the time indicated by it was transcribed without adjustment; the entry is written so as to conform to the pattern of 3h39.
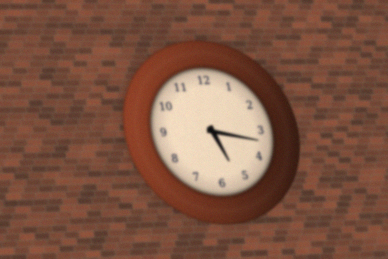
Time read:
5h17
